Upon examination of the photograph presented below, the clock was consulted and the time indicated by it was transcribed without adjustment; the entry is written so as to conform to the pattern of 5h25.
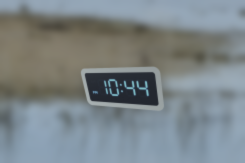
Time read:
10h44
